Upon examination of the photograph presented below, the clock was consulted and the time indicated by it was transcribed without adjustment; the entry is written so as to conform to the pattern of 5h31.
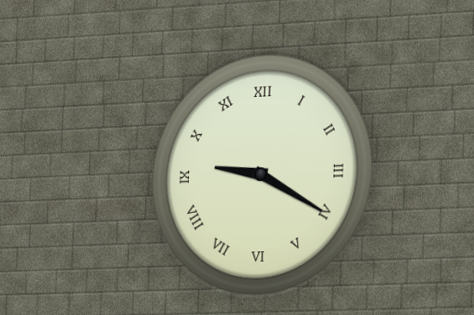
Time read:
9h20
